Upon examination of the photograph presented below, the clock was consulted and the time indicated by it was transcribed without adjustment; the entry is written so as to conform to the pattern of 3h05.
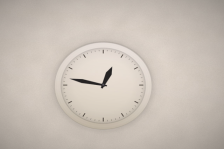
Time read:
12h47
